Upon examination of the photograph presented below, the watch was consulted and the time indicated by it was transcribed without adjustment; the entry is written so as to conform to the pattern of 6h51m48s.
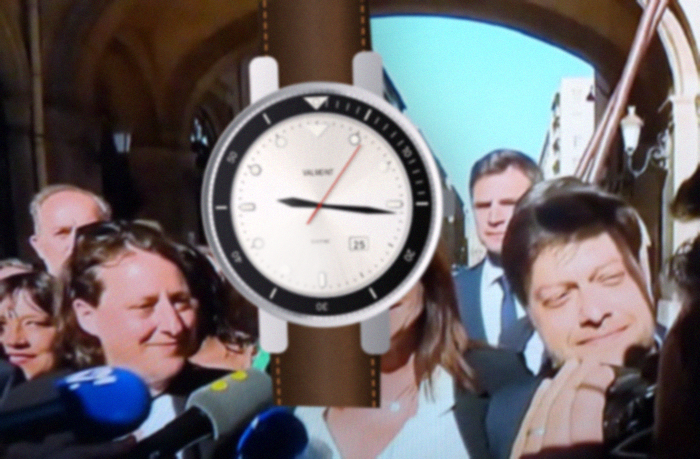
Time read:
9h16m06s
